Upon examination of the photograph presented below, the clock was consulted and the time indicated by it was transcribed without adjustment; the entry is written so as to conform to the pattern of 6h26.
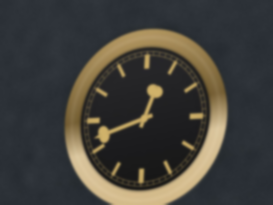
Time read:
12h42
